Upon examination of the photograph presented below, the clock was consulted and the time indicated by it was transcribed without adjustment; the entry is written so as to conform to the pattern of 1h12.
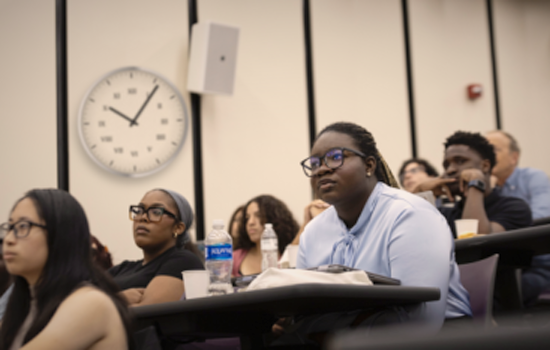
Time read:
10h06
